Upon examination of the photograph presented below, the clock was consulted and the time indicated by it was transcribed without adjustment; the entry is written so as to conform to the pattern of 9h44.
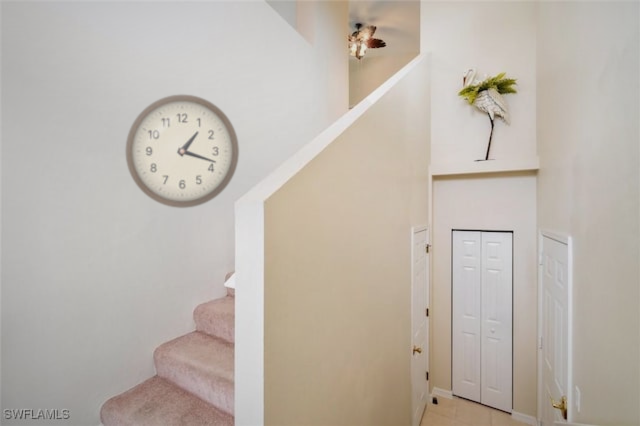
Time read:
1h18
